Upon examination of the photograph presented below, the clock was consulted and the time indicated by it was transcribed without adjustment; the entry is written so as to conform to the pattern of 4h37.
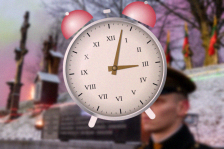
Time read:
3h03
